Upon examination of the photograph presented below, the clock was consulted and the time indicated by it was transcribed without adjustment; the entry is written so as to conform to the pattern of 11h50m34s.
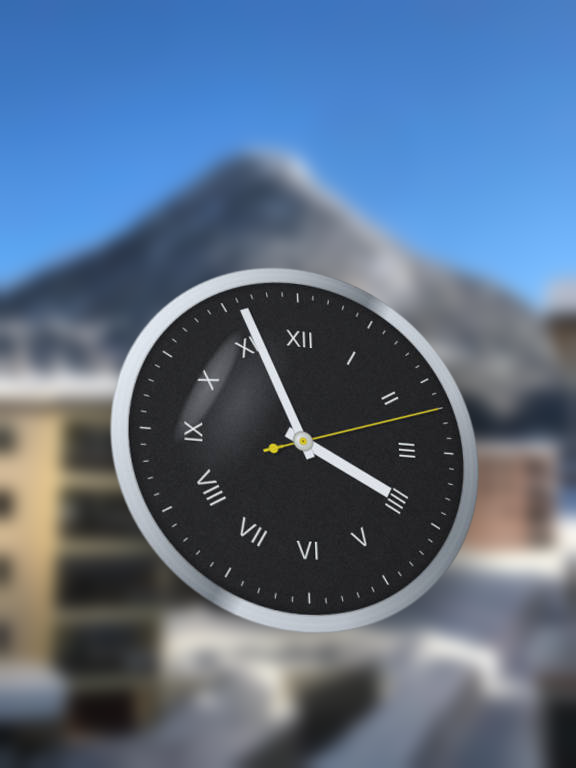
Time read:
3h56m12s
